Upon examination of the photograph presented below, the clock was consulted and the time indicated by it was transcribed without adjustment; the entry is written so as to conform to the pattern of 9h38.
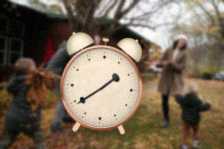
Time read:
1h39
